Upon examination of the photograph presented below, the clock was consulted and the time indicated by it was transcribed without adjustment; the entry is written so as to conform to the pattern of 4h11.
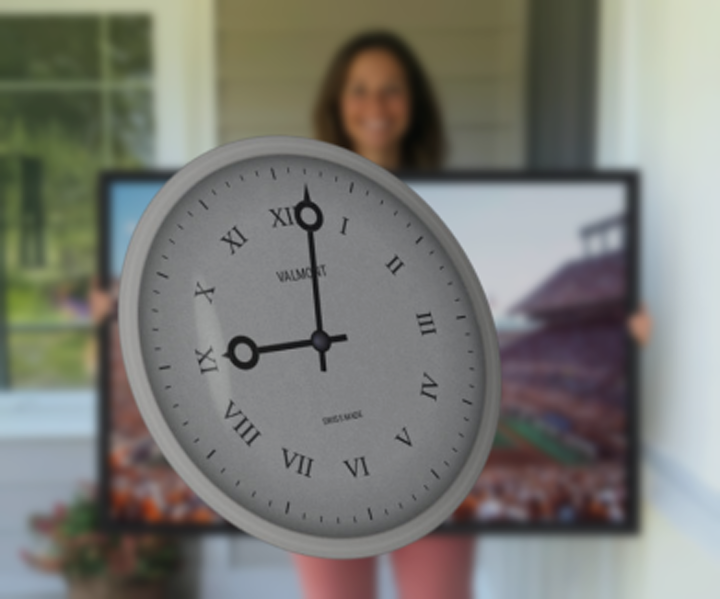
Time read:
9h02
